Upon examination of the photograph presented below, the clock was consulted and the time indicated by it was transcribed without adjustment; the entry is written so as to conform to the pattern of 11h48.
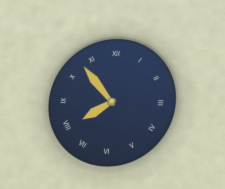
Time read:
7h53
